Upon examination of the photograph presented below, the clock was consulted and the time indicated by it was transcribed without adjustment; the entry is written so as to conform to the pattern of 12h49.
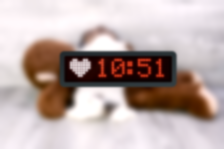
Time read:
10h51
